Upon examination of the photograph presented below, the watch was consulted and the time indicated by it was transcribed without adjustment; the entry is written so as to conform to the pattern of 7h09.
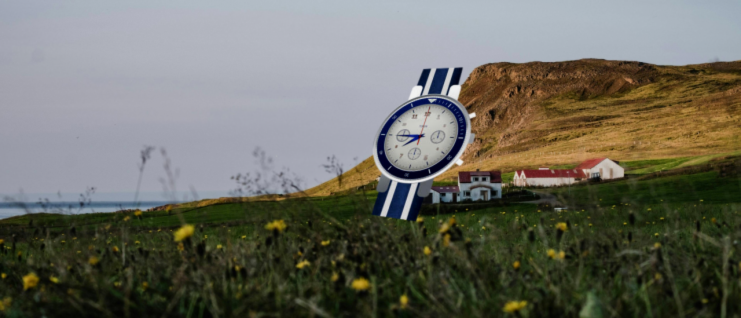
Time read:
7h45
